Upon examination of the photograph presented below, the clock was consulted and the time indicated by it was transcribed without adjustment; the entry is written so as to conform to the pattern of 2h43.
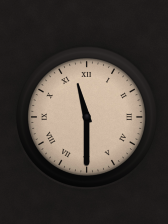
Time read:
11h30
